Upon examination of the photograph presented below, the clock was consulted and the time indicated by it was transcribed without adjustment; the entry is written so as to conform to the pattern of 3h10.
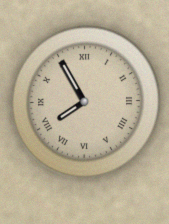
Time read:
7h55
